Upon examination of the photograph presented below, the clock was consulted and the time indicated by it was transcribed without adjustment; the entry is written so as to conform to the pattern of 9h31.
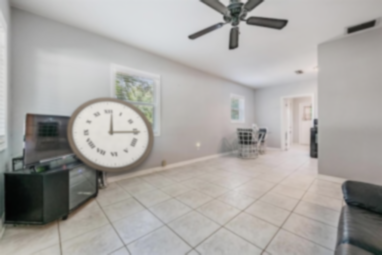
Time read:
12h15
